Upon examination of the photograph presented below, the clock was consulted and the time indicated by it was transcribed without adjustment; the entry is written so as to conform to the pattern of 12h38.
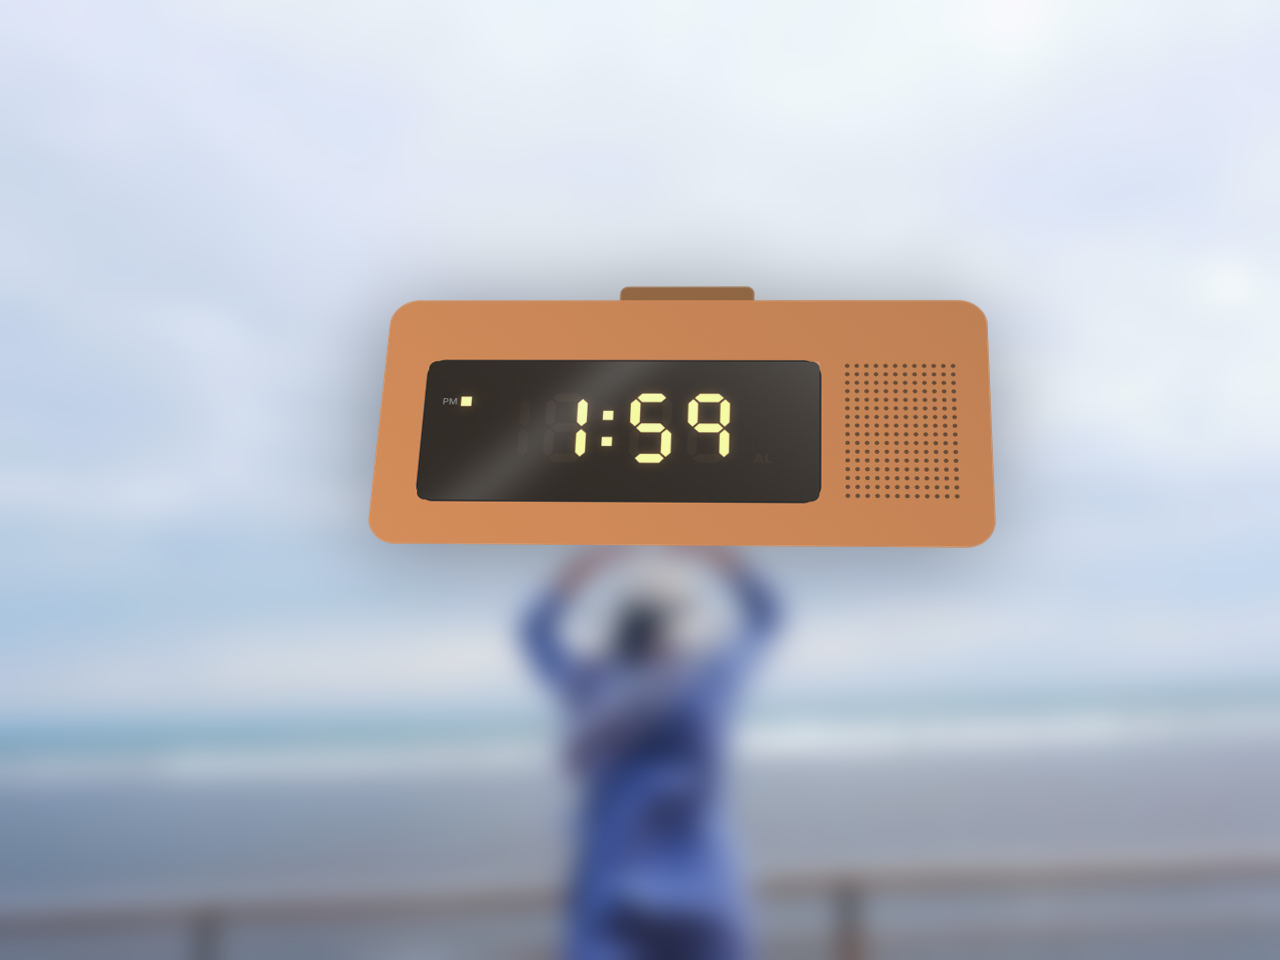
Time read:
1h59
